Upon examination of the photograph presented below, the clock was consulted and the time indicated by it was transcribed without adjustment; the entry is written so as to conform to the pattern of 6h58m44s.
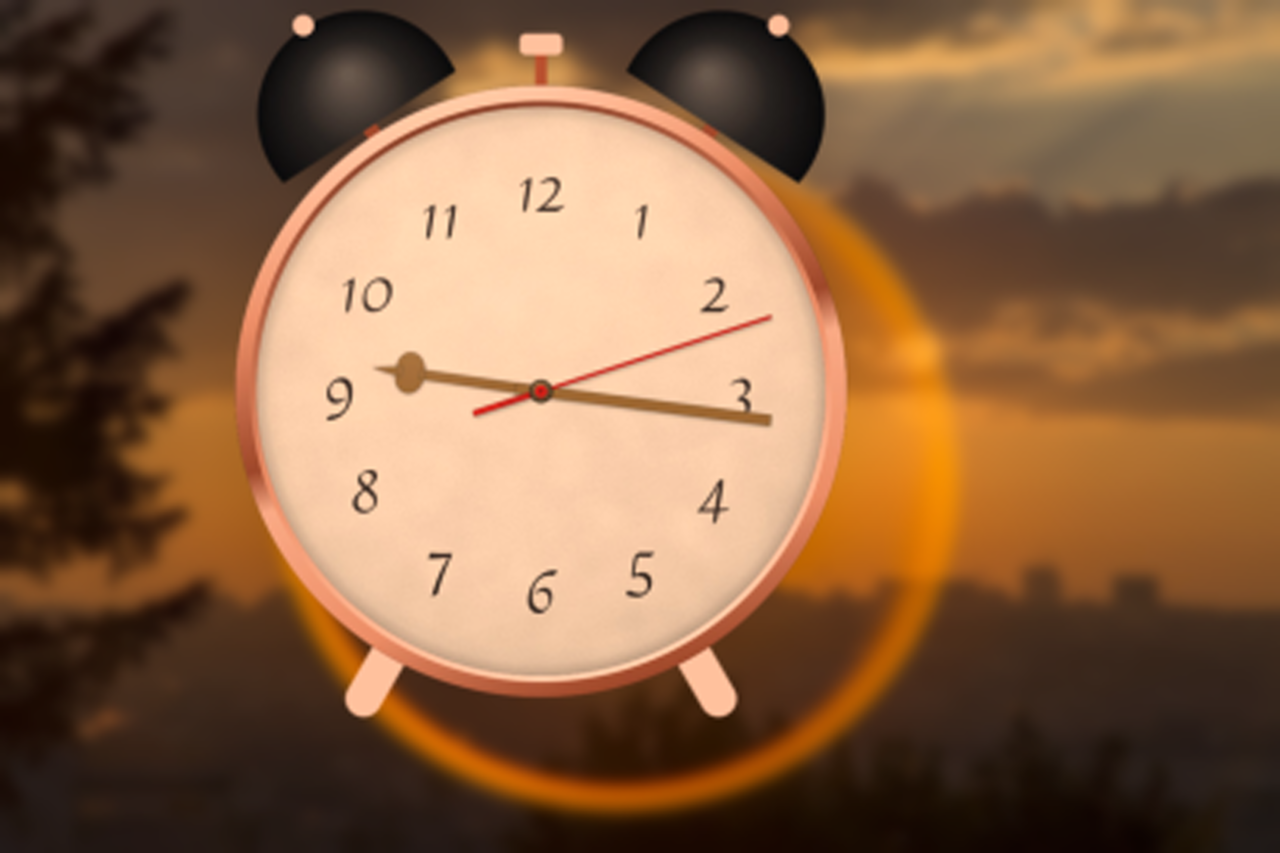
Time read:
9h16m12s
